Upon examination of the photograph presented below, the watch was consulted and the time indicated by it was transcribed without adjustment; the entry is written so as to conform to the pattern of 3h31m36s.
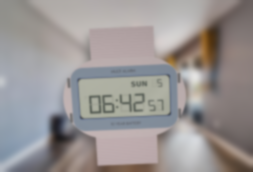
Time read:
6h42m57s
